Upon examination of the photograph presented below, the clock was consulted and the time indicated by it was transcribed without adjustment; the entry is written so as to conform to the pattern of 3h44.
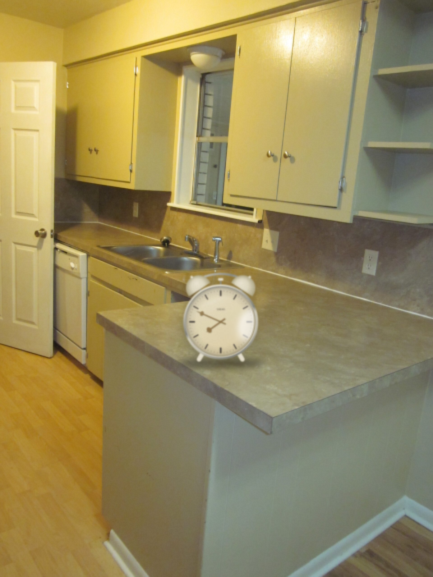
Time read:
7h49
